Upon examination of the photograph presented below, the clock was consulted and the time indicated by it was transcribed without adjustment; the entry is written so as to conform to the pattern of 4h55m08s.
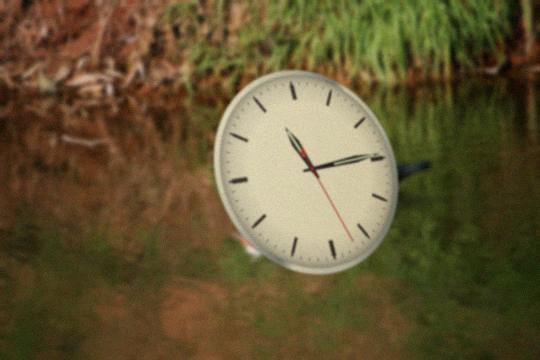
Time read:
11h14m27s
